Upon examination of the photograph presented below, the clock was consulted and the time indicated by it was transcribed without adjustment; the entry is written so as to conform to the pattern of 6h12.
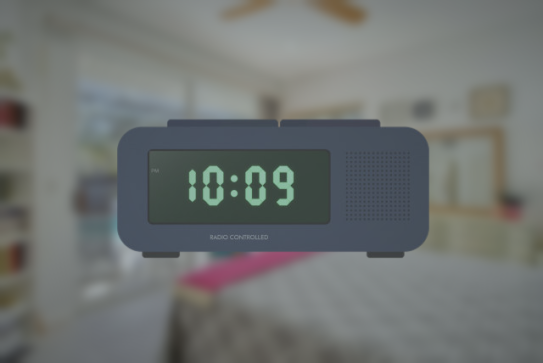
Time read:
10h09
